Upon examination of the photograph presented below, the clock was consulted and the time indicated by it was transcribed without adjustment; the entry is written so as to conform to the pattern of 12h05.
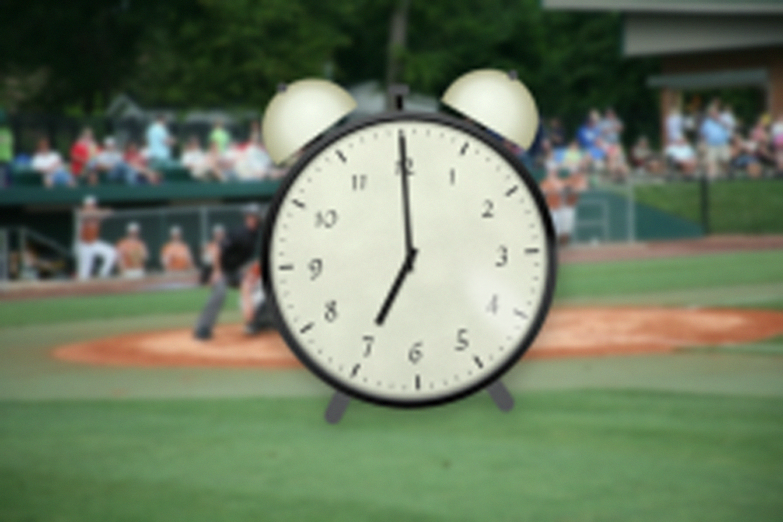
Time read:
7h00
